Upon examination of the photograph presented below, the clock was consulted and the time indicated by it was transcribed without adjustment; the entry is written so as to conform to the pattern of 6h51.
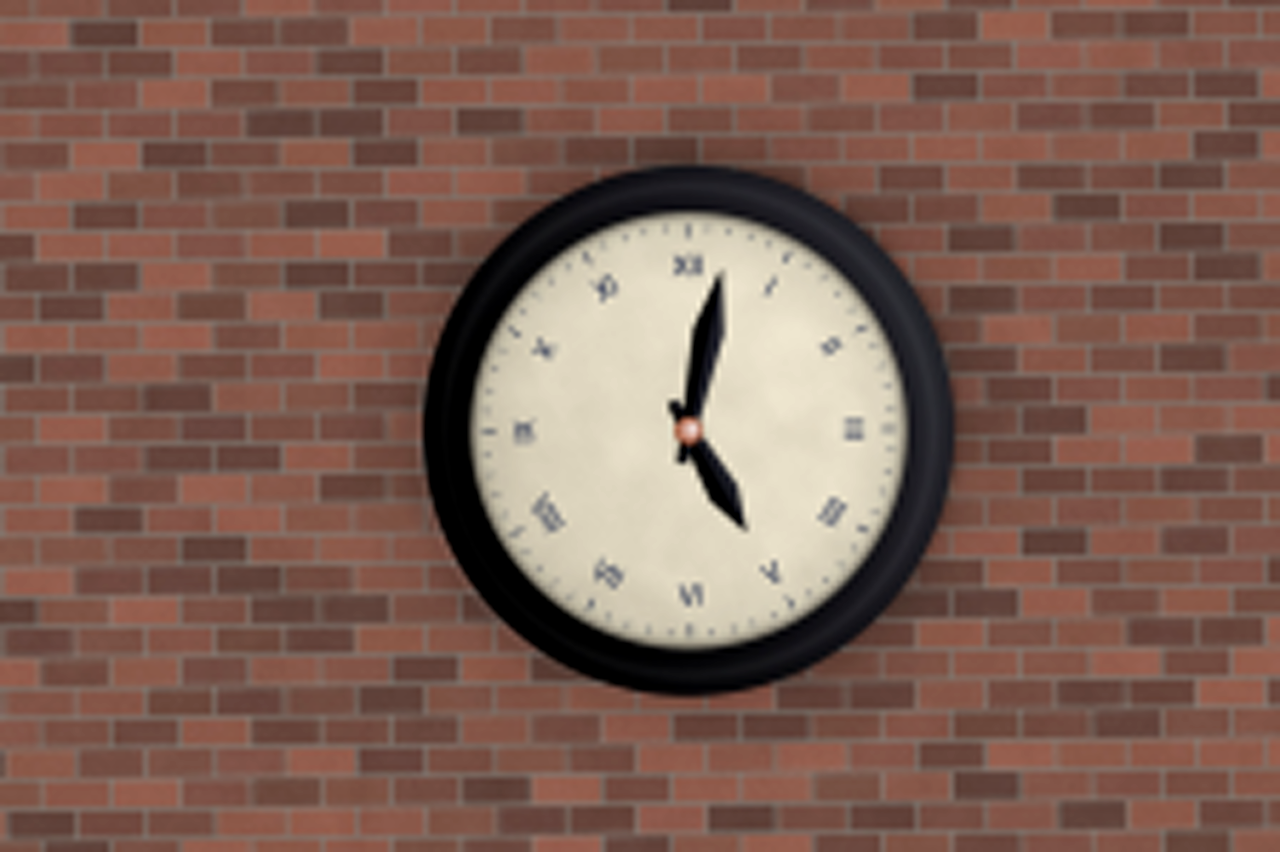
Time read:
5h02
